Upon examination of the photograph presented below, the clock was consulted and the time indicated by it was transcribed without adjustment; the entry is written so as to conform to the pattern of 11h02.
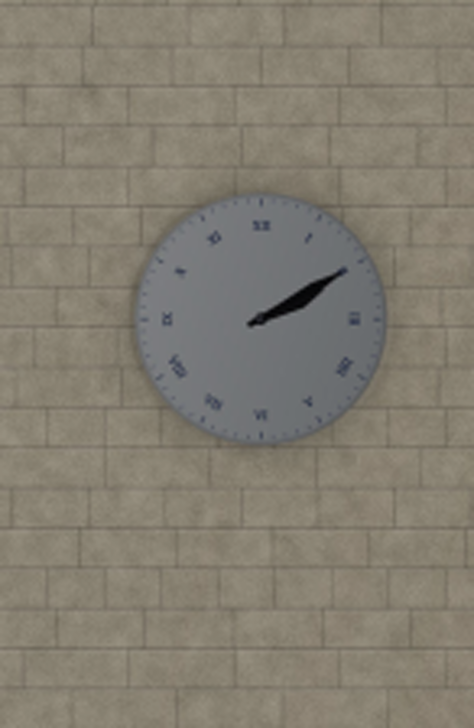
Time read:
2h10
